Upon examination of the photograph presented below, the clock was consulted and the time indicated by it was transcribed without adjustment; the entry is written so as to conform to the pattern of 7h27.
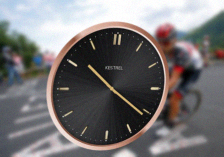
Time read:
10h21
